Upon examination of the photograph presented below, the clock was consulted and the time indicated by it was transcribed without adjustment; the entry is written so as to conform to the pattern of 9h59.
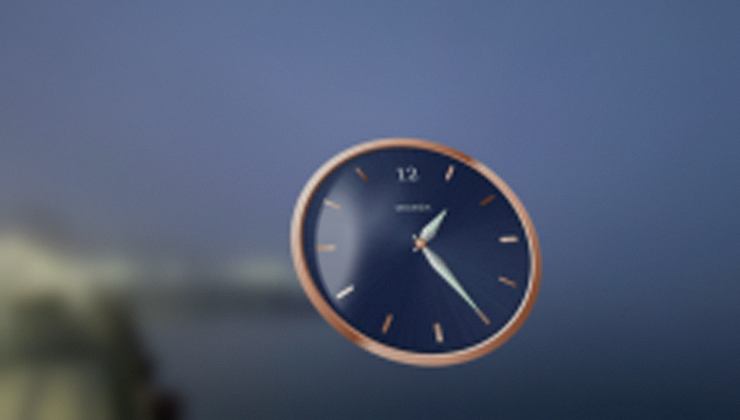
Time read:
1h25
